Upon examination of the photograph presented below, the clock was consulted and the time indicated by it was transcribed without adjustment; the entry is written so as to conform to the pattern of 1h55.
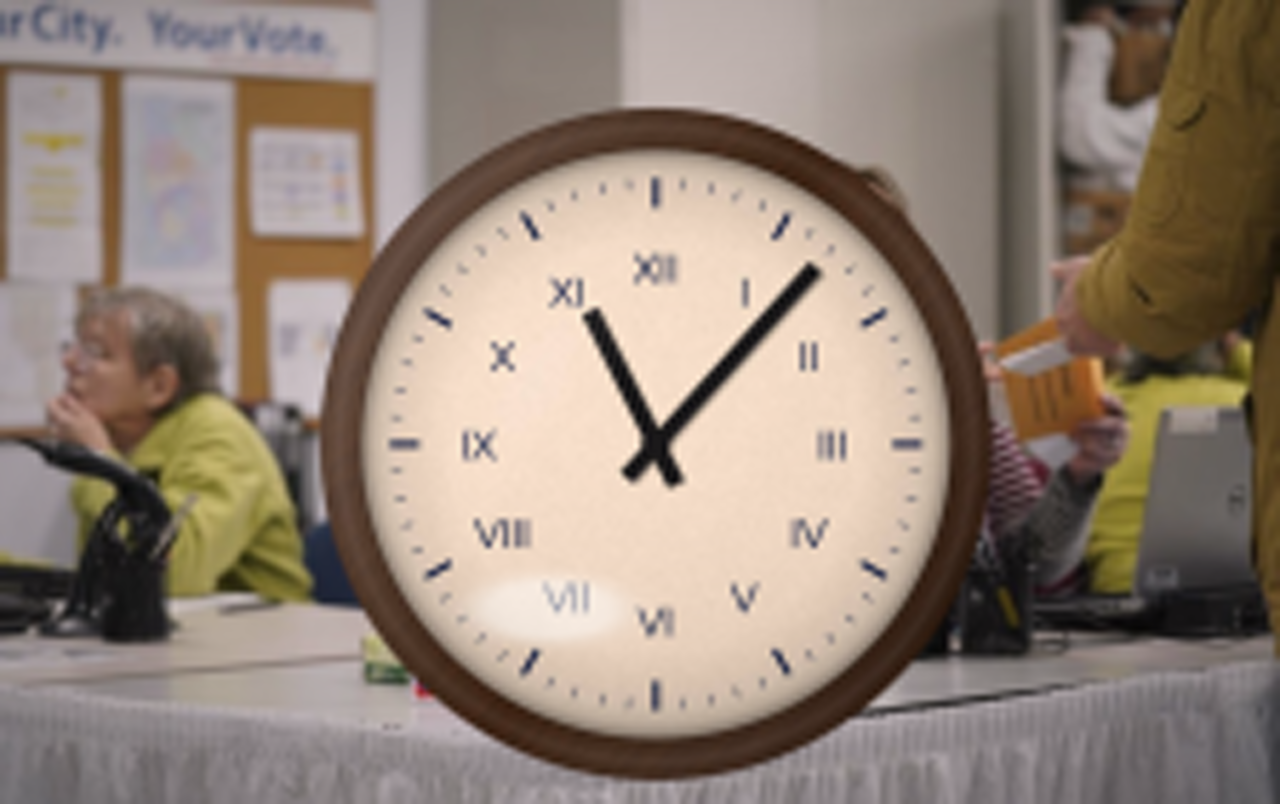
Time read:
11h07
